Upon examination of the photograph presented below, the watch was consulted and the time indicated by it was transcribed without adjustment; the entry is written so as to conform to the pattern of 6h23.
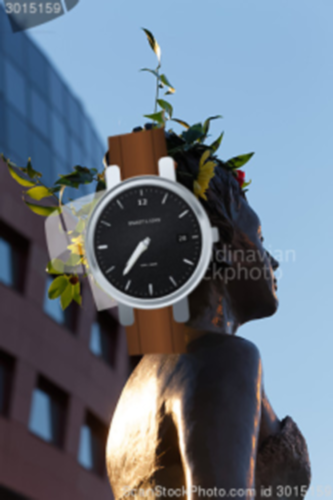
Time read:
7h37
